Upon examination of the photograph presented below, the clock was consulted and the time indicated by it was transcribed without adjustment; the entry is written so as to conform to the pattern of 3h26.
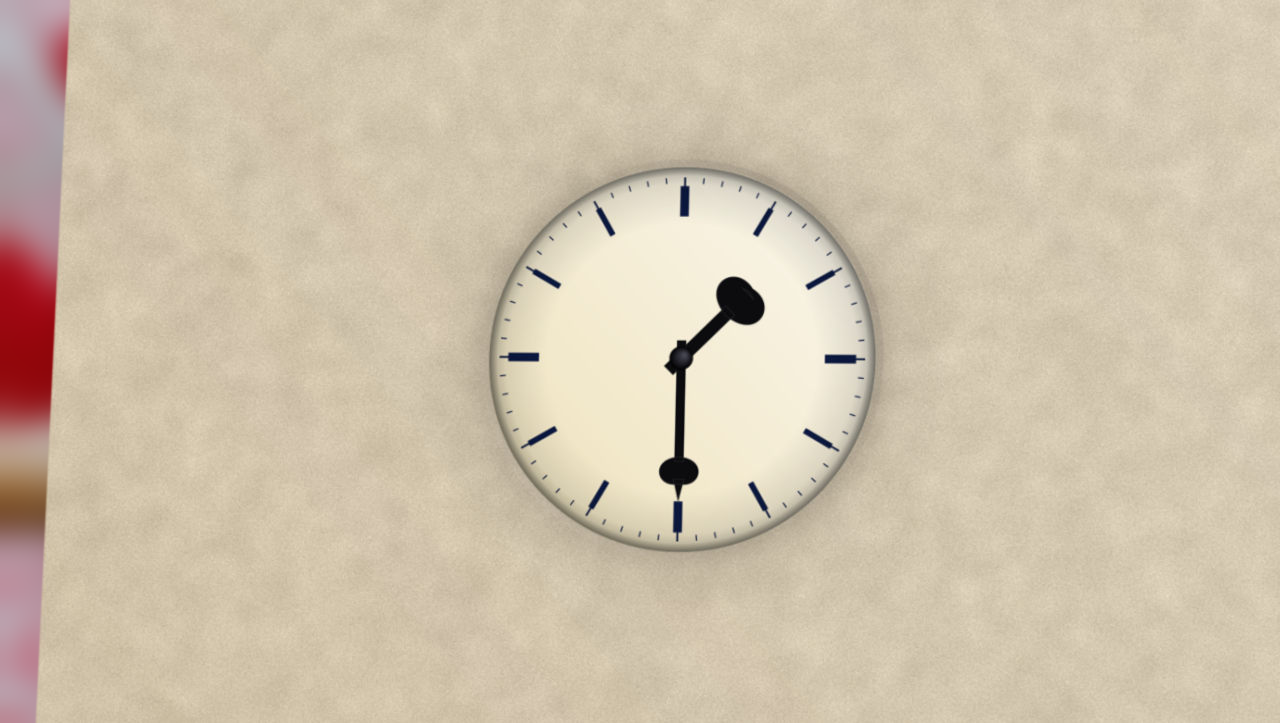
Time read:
1h30
